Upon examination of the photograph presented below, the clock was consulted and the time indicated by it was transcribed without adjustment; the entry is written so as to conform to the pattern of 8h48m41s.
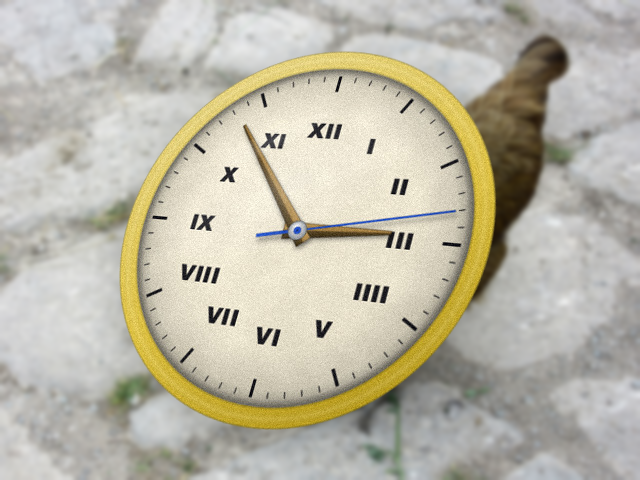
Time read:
2h53m13s
